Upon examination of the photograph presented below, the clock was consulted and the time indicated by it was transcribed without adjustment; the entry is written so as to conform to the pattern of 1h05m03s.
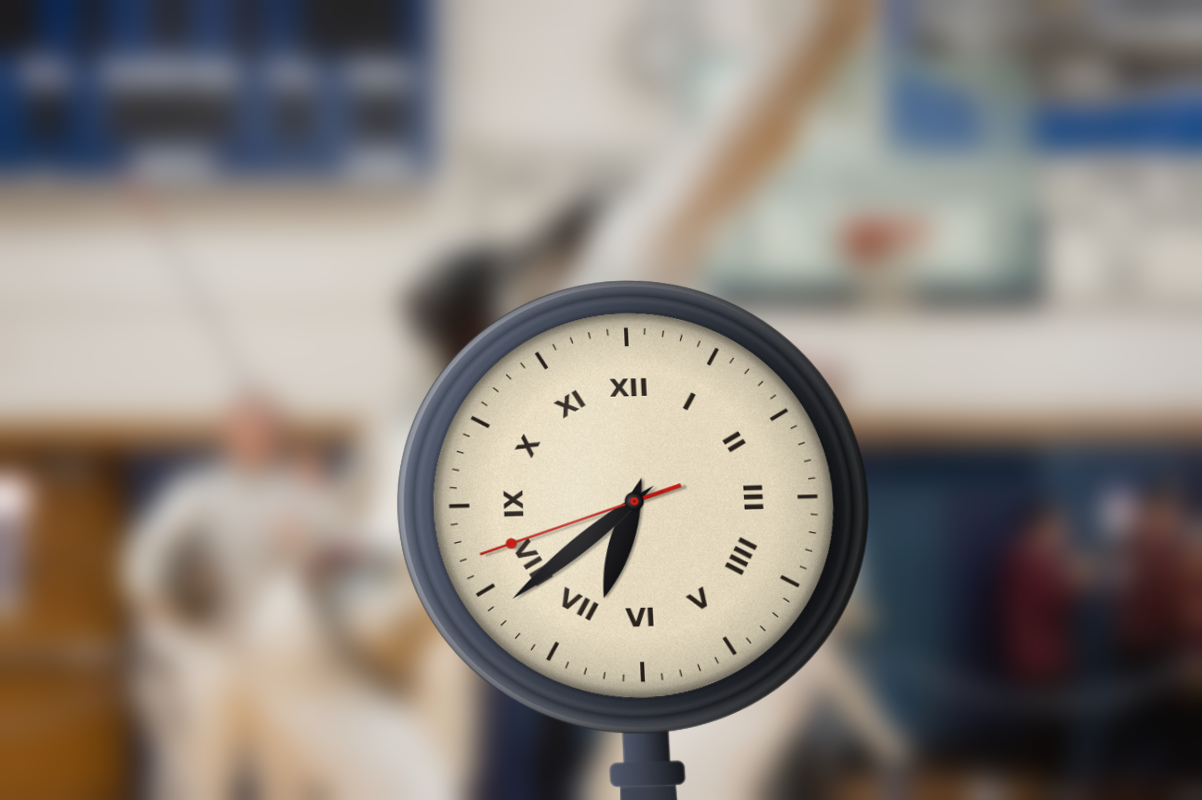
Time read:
6h38m42s
